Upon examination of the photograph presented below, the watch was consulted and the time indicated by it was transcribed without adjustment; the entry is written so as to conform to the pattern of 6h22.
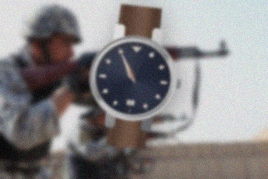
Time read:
10h55
